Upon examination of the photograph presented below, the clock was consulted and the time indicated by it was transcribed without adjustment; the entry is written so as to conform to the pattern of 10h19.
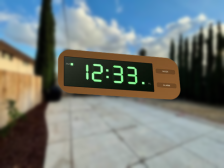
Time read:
12h33
